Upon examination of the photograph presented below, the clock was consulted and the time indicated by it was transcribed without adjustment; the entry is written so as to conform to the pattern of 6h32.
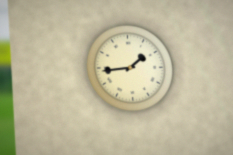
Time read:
1h44
